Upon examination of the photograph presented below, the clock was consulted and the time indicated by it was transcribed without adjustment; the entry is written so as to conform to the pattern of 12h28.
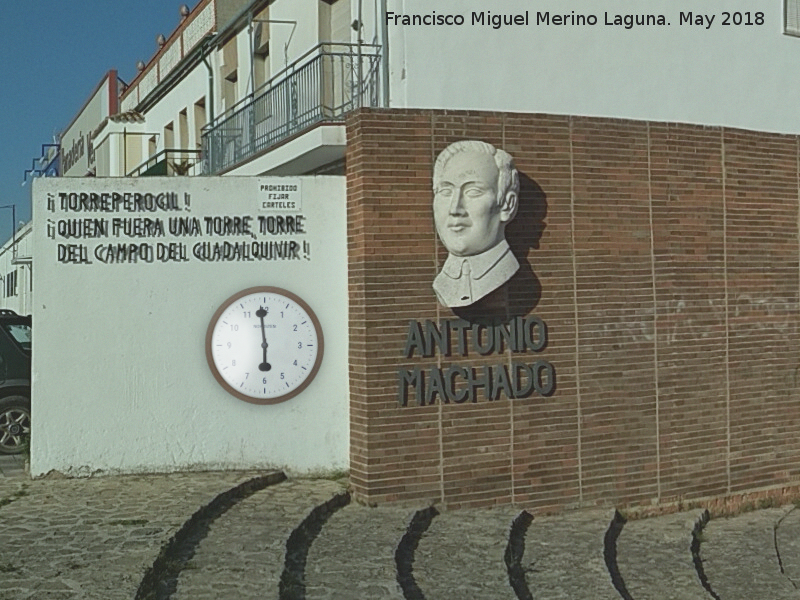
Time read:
5h59
